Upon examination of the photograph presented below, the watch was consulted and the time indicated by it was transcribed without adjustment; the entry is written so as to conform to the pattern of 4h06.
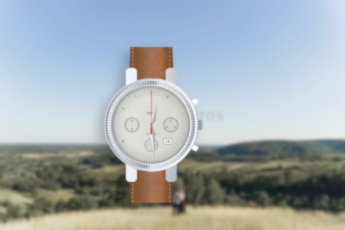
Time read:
12h29
